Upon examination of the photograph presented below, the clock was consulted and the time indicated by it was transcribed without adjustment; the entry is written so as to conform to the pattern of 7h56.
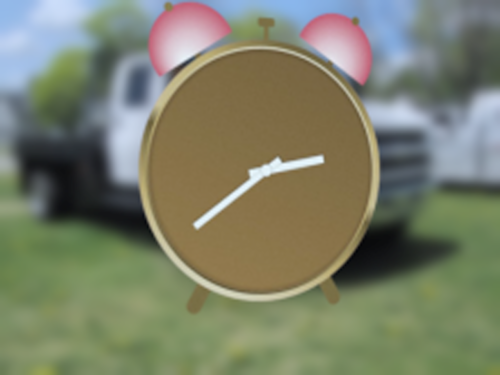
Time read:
2h39
